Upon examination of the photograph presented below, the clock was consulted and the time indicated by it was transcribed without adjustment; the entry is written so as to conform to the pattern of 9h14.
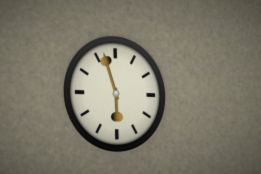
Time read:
5h57
